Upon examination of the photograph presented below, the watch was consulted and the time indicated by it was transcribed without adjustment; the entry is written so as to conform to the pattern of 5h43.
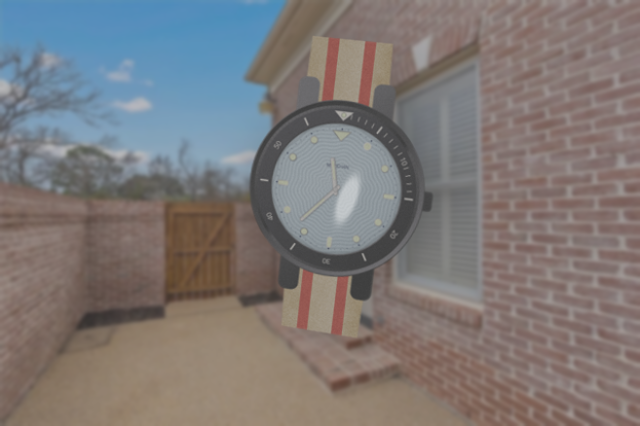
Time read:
11h37
